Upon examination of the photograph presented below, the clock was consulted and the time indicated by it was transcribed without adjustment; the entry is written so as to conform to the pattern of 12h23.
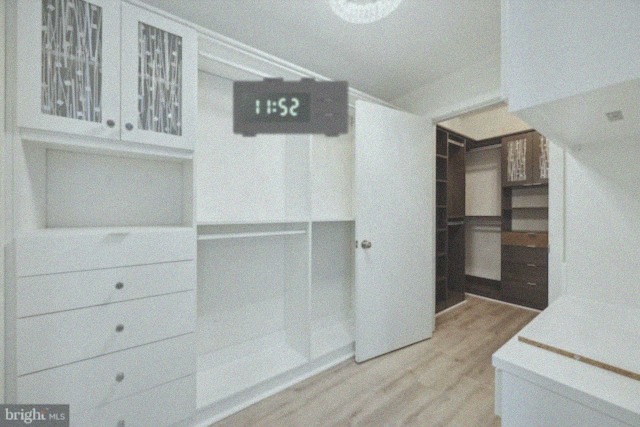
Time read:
11h52
